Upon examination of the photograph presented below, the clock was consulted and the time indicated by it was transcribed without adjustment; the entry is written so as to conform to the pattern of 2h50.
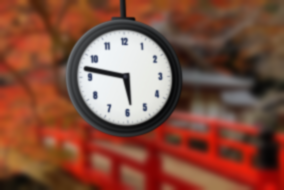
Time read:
5h47
